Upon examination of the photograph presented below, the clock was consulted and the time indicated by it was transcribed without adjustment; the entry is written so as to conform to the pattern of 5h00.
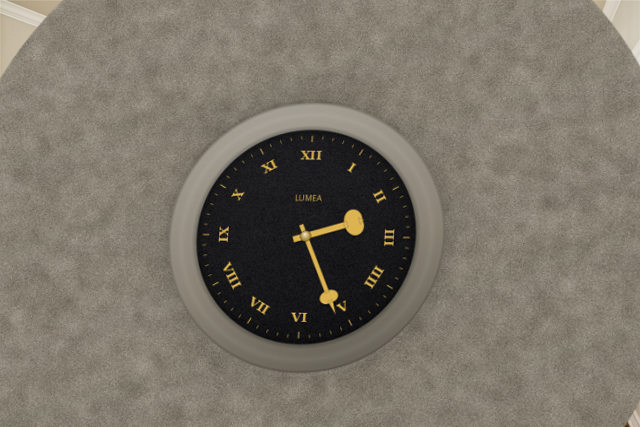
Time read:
2h26
